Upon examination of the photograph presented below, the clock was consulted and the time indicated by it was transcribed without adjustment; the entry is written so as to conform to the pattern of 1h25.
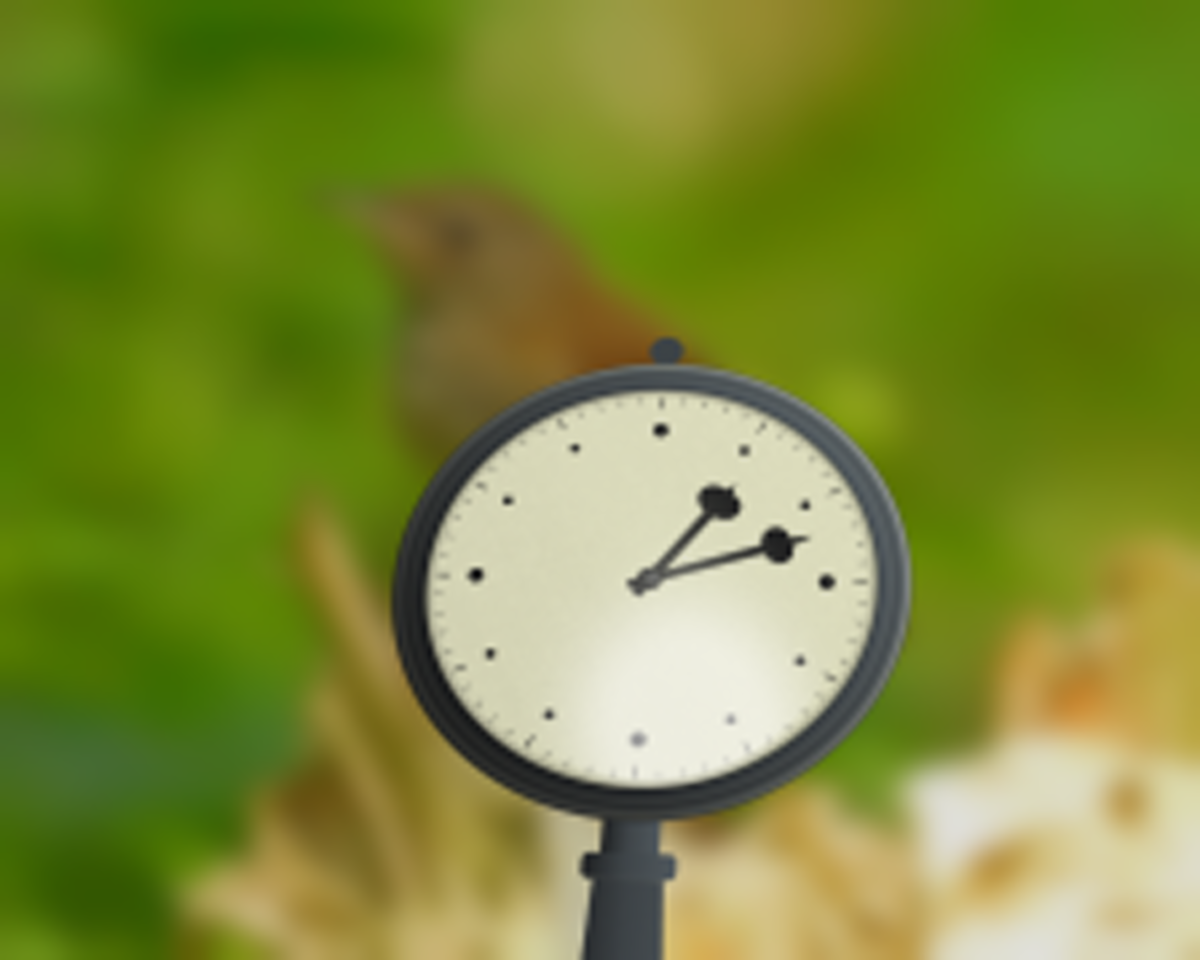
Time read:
1h12
